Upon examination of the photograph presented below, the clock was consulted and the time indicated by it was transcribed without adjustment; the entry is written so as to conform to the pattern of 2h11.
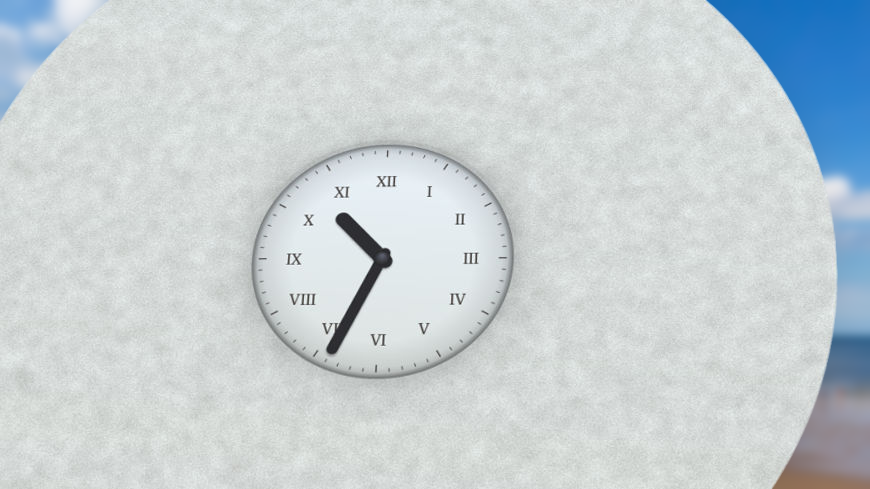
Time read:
10h34
